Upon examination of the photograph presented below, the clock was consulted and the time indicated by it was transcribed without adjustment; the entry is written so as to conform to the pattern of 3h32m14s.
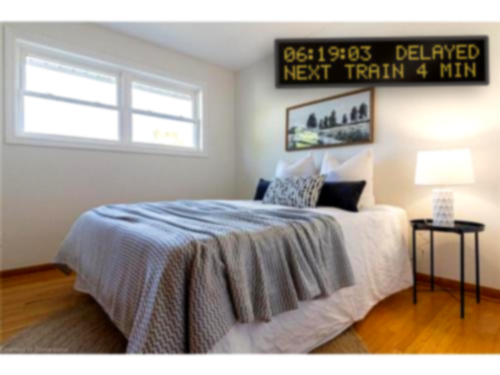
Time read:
6h19m03s
